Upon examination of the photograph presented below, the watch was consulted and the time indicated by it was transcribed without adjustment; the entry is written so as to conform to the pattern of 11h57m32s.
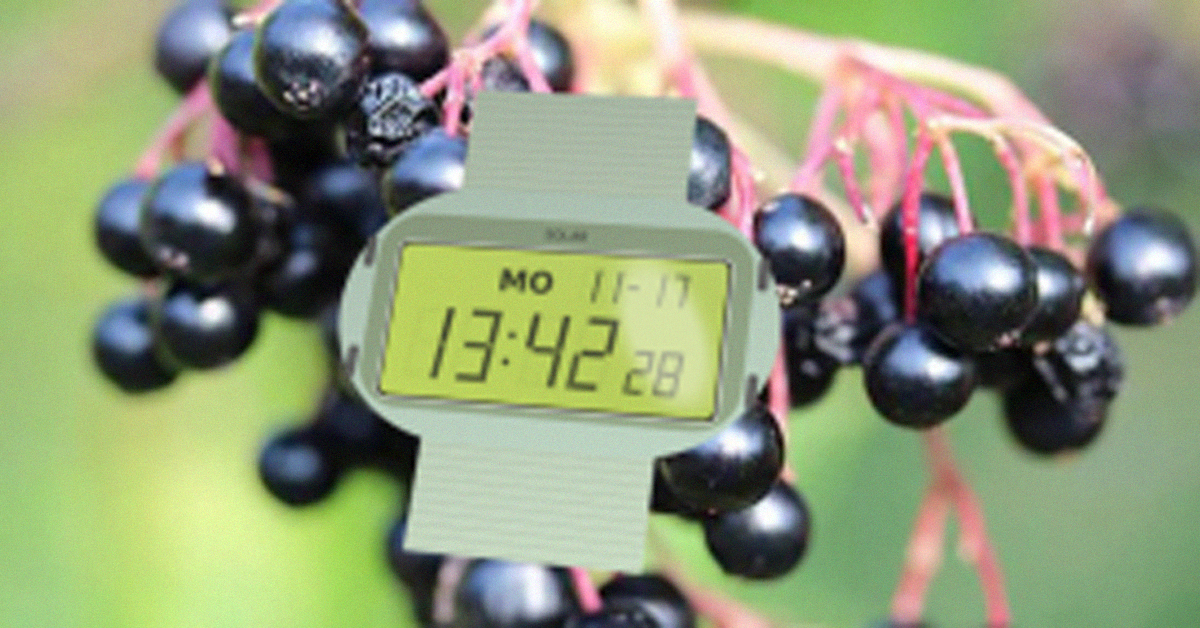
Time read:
13h42m28s
